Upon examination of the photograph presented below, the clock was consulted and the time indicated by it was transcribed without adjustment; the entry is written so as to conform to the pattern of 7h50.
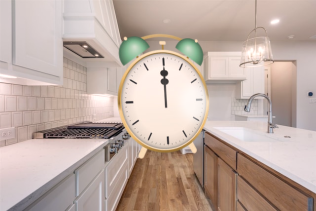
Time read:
12h00
